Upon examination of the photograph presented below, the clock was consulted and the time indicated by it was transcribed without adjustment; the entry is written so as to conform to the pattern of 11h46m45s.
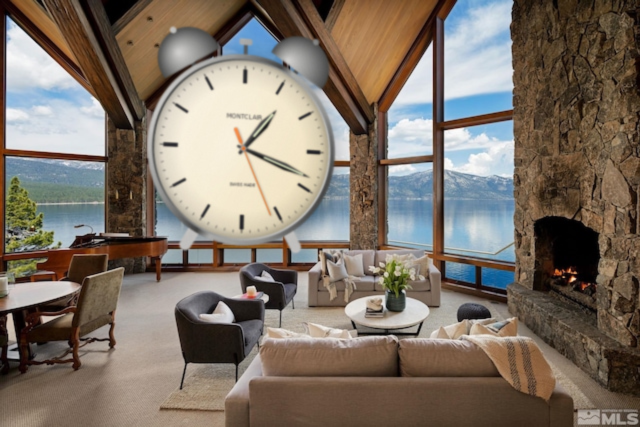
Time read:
1h18m26s
